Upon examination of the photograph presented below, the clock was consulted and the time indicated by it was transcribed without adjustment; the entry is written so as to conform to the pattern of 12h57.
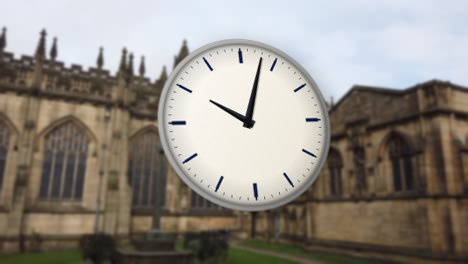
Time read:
10h03
